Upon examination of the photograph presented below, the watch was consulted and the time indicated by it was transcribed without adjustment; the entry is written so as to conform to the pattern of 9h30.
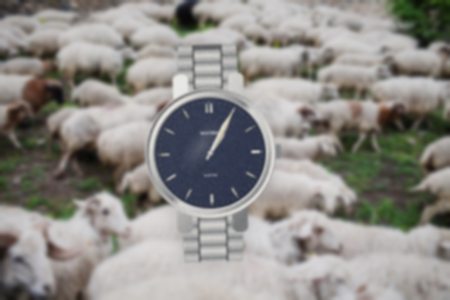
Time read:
1h05
